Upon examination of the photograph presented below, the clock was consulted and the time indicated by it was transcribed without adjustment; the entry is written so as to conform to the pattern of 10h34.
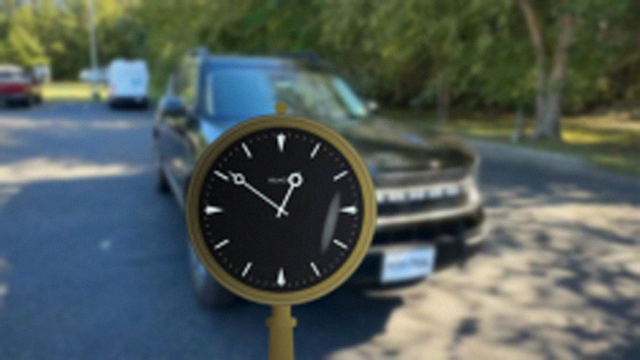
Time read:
12h51
